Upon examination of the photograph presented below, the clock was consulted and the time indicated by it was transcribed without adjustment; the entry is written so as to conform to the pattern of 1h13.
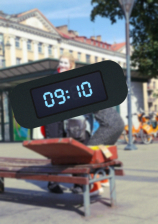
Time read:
9h10
